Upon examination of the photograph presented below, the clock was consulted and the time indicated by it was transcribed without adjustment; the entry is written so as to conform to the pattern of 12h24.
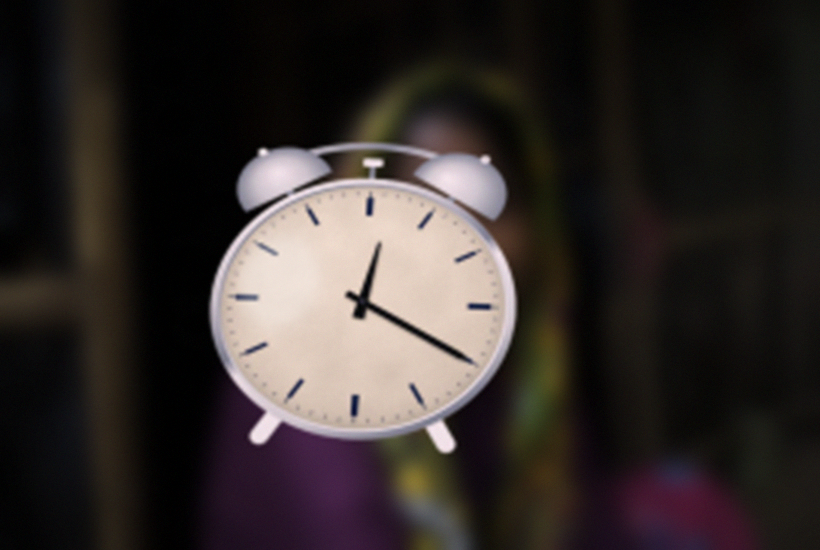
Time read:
12h20
